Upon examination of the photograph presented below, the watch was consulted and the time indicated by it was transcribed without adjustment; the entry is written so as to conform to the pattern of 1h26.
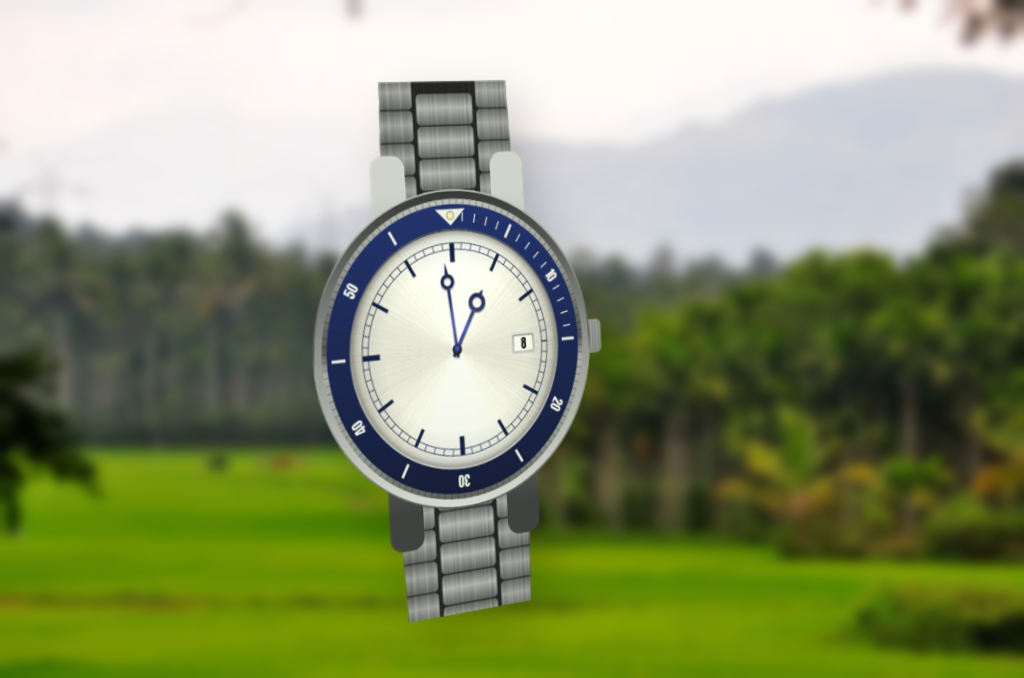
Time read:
12h59
